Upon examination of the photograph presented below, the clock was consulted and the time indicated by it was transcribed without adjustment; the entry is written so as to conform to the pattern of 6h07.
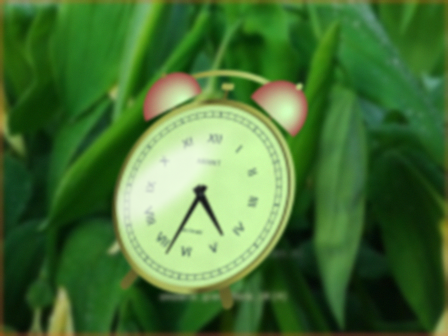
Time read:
4h33
